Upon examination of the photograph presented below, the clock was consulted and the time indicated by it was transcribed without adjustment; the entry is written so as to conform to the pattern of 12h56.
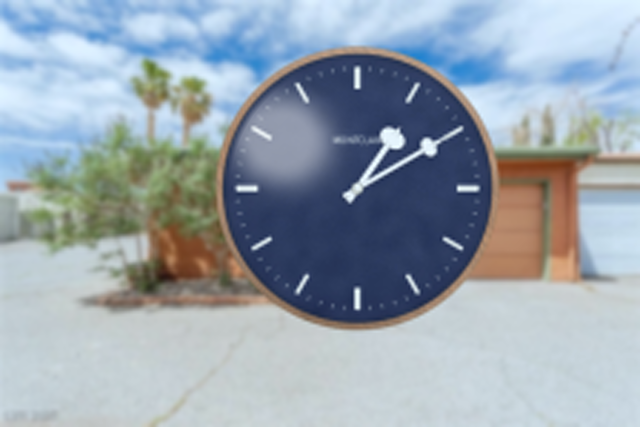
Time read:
1h10
